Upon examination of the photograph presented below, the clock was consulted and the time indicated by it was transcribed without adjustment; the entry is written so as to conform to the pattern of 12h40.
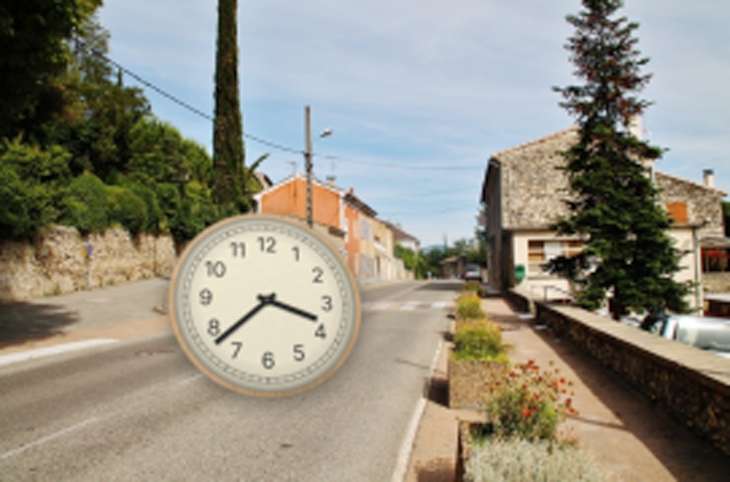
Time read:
3h38
